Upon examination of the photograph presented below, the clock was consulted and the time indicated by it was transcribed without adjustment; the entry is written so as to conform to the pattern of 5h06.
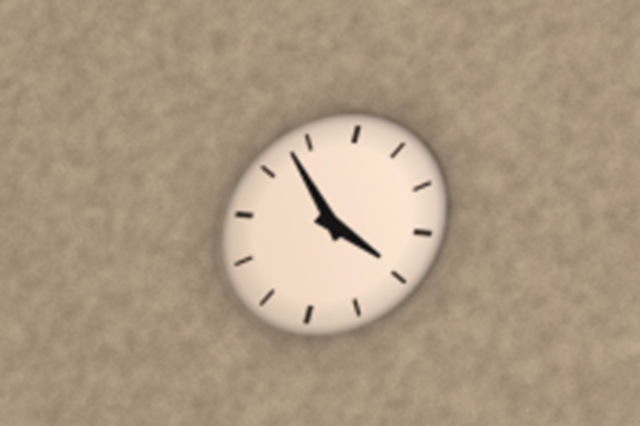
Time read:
3h53
